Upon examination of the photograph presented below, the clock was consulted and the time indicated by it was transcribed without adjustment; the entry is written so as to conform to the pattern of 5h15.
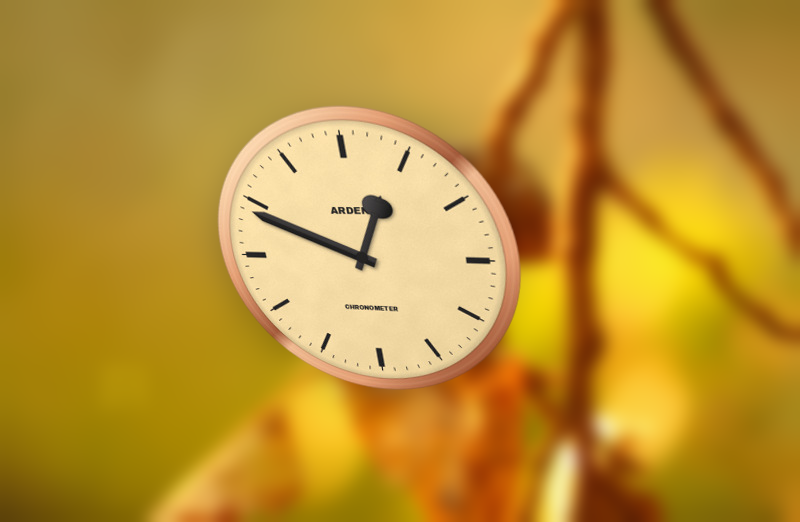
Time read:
12h49
